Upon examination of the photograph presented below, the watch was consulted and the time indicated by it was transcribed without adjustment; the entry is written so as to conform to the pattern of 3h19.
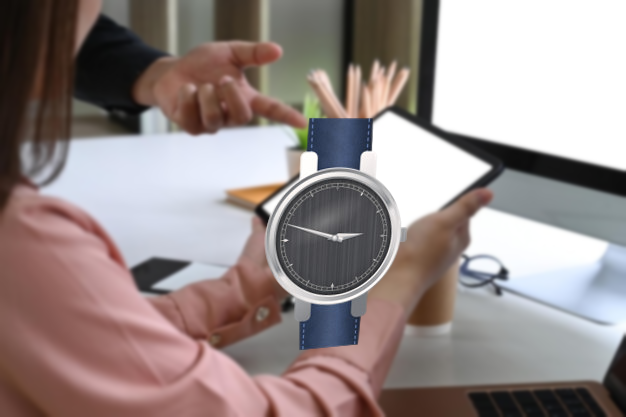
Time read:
2h48
